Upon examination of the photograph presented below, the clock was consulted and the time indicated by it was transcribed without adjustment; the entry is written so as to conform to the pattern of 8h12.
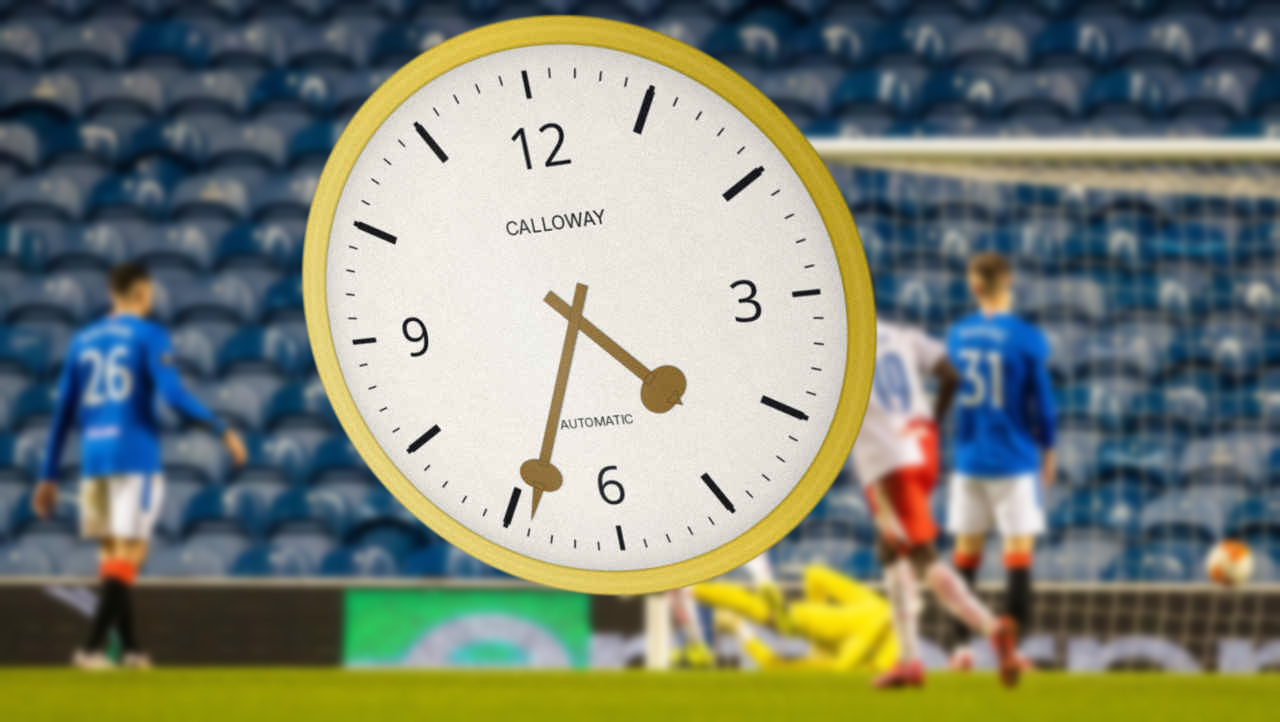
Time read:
4h34
